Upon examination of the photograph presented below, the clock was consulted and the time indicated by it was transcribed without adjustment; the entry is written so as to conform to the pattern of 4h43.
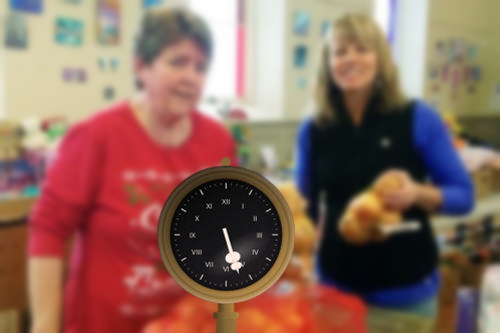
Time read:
5h27
